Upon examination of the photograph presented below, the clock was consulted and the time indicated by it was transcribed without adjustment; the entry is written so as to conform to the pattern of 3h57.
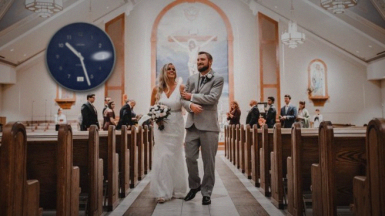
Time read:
10h27
